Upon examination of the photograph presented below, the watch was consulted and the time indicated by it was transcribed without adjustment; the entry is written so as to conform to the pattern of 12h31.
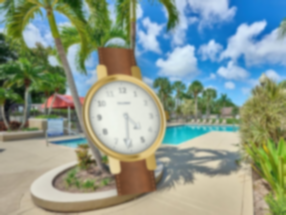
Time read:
4h31
